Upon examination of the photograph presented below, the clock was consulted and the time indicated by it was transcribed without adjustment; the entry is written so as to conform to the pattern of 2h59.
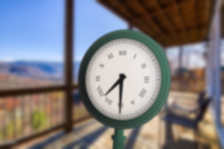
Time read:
7h30
